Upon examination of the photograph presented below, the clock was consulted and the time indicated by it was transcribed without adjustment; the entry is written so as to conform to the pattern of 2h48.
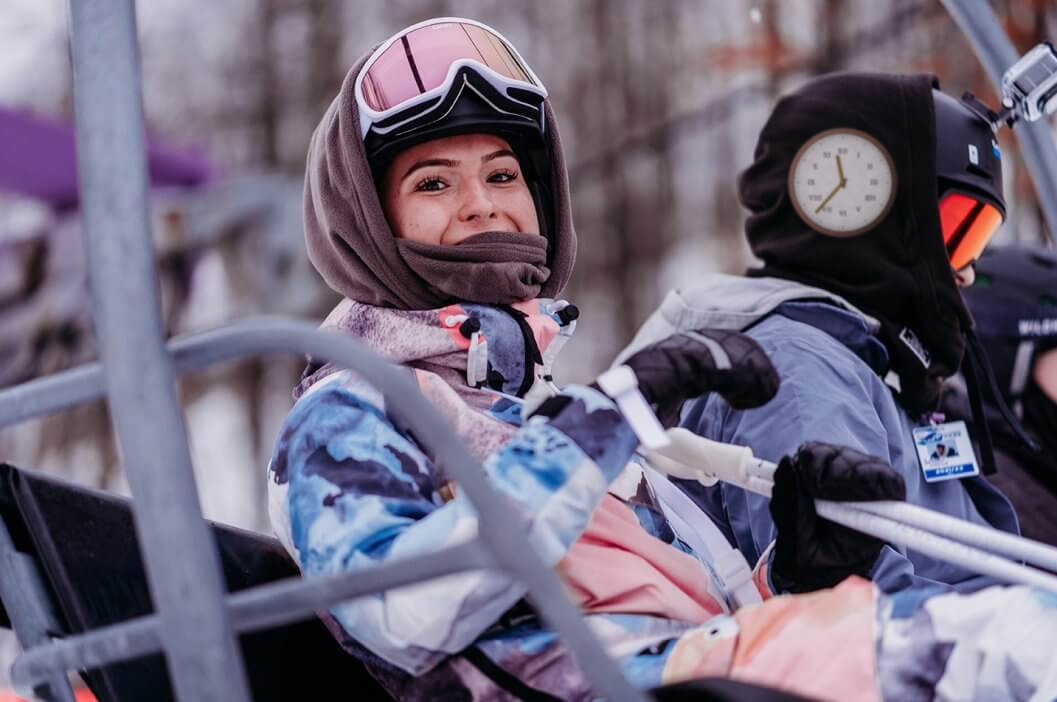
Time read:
11h37
